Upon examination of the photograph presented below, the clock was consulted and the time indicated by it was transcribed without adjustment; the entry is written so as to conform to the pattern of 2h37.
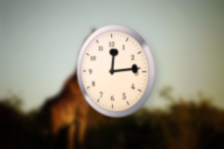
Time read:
12h14
